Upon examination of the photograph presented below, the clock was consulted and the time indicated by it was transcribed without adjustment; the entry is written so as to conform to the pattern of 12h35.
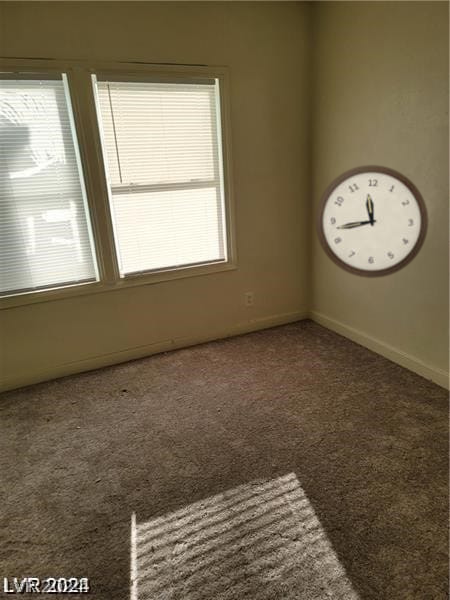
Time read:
11h43
